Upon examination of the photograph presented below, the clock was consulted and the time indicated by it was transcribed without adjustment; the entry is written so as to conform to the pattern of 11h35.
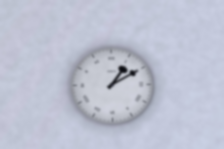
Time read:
1h10
